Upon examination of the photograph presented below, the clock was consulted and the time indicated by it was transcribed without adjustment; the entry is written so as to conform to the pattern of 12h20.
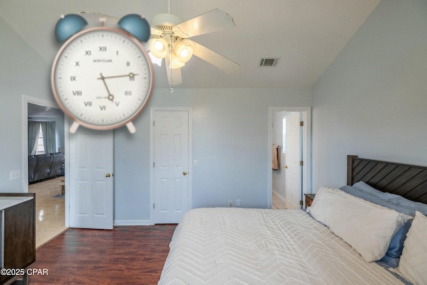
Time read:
5h14
